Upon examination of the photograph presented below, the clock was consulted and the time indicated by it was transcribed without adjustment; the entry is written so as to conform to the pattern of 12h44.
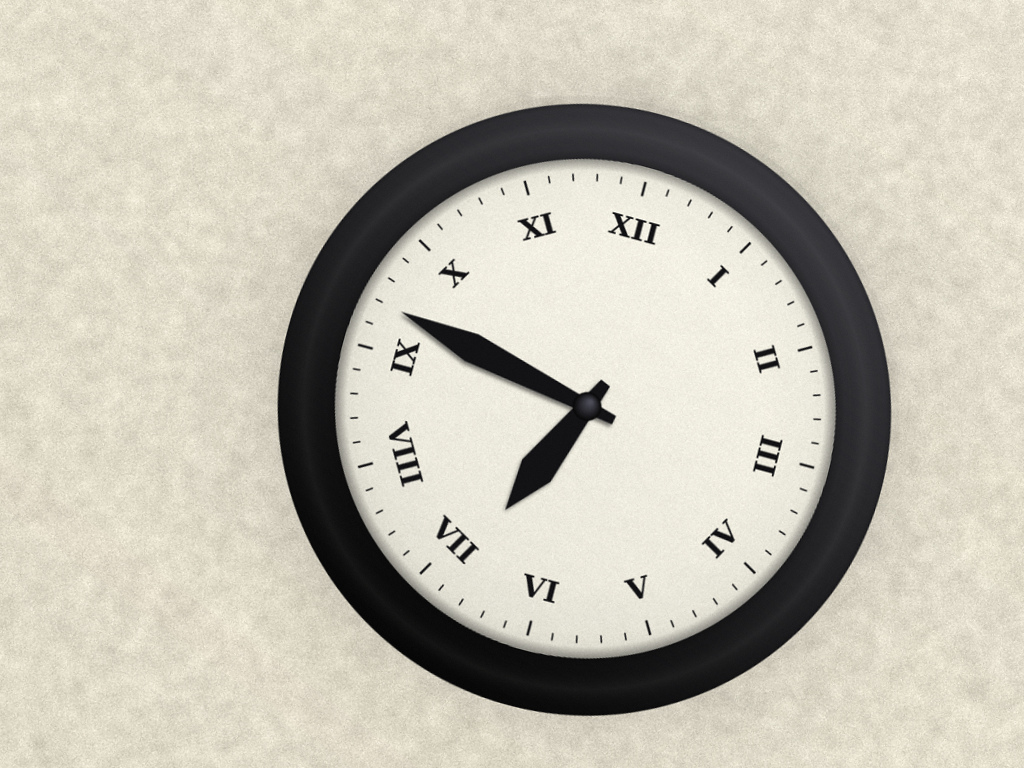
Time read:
6h47
